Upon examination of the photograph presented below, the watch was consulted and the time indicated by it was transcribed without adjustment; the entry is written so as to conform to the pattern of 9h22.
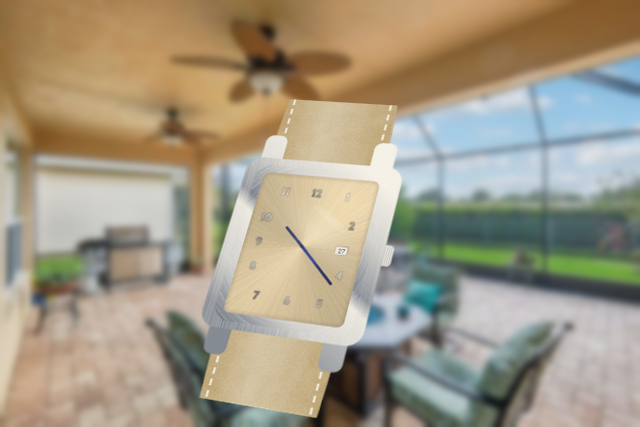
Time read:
10h22
